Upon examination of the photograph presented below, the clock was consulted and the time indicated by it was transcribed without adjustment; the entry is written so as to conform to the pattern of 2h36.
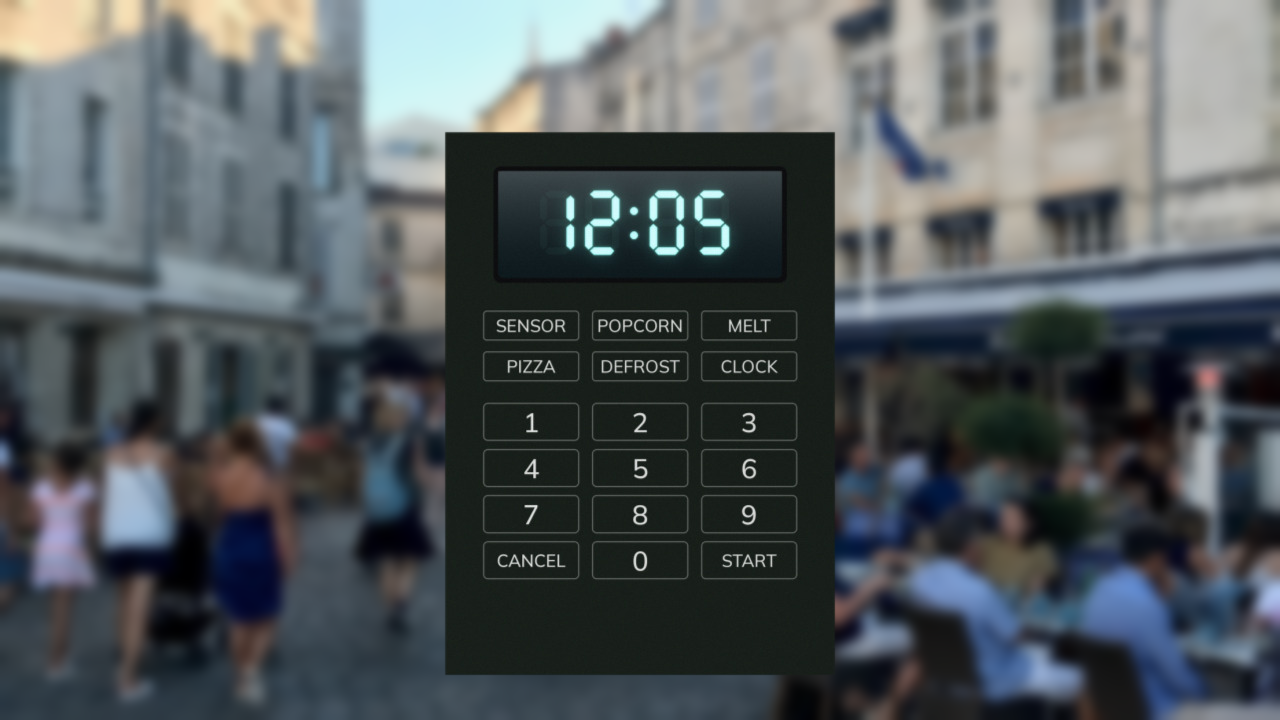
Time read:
12h05
